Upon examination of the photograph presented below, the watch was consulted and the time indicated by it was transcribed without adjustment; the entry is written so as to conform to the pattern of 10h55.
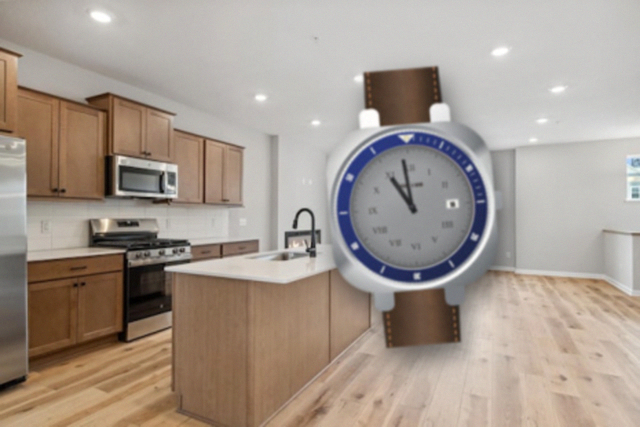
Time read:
10h59
